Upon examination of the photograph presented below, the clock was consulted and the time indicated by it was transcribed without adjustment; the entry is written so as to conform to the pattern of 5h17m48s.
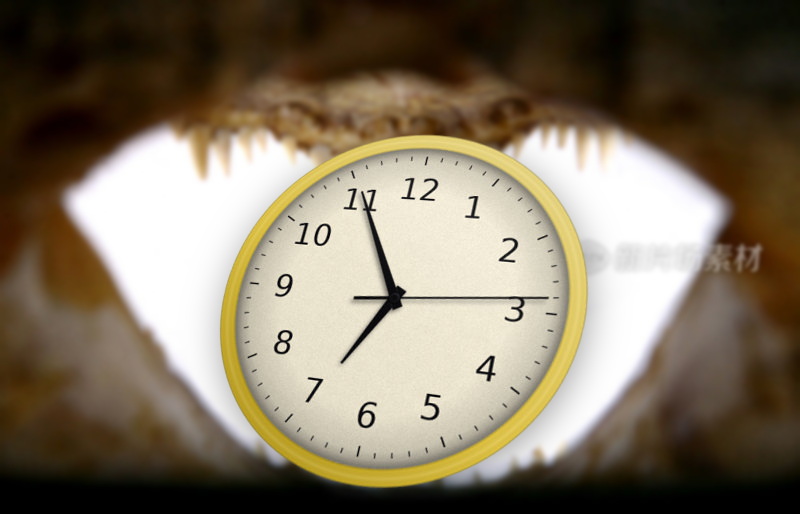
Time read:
6h55m14s
